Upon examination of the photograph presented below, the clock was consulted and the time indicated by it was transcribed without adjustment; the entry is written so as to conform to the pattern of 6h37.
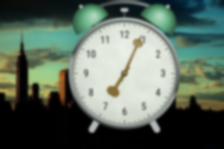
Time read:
7h04
